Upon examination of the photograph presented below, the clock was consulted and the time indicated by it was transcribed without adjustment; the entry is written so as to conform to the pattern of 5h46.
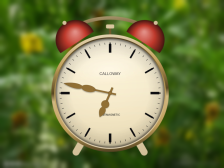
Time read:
6h47
